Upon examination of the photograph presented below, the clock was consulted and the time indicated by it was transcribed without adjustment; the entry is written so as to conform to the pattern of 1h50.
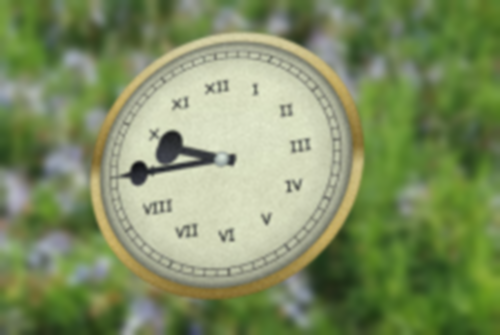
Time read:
9h45
